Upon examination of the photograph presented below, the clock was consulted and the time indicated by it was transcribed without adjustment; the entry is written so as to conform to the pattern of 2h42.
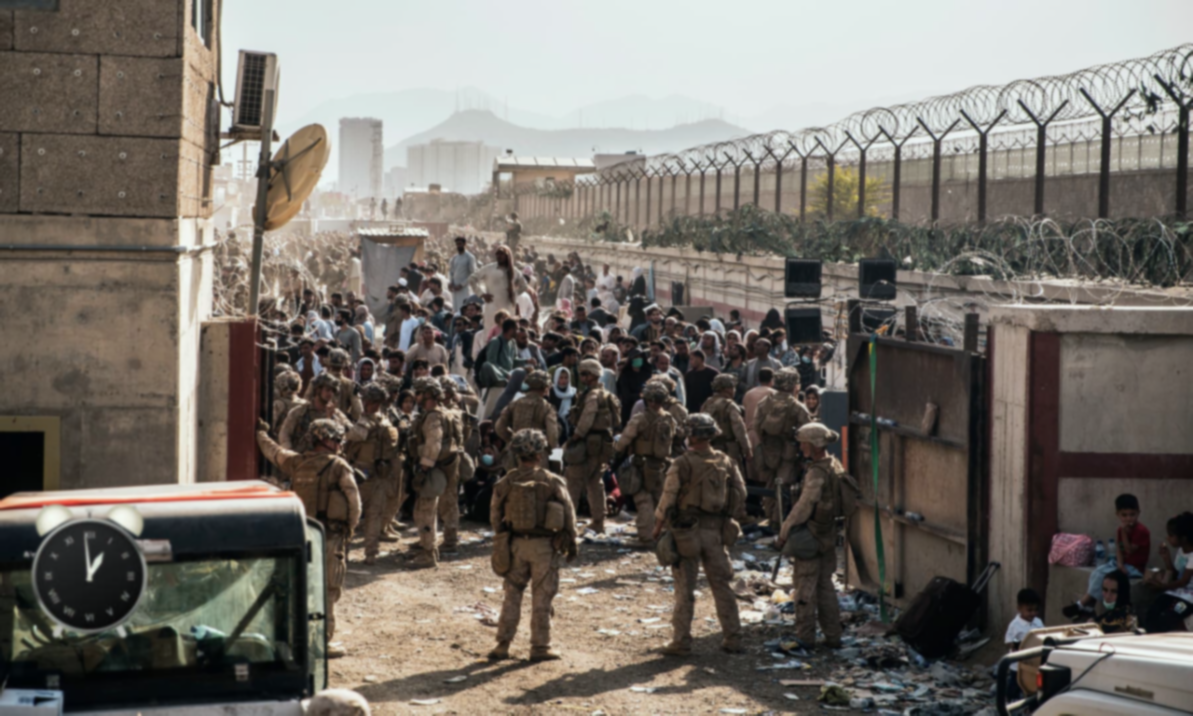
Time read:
12h59
